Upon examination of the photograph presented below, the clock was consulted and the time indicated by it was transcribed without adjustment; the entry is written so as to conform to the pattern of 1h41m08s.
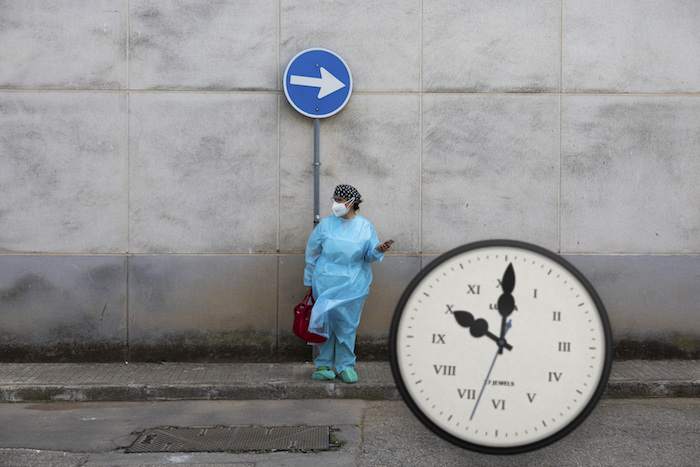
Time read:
10h00m33s
